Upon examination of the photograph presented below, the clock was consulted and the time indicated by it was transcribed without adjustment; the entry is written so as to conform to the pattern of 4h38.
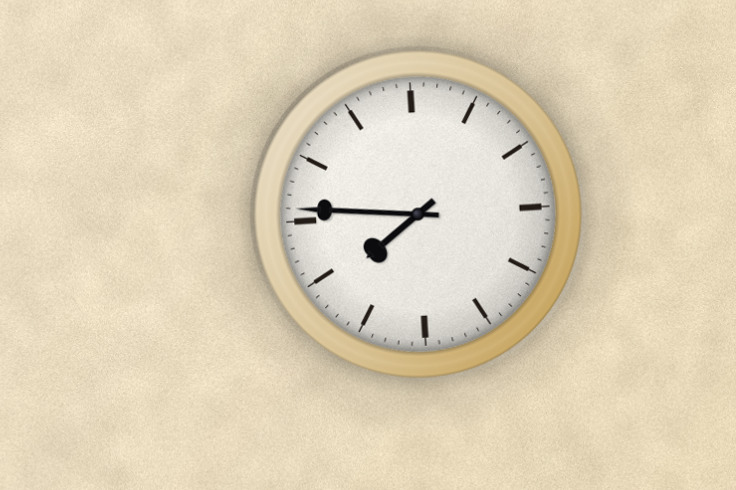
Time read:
7h46
